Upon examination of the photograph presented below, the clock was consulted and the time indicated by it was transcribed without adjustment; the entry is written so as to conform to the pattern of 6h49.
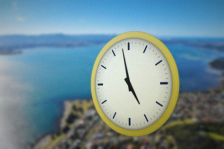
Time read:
4h58
